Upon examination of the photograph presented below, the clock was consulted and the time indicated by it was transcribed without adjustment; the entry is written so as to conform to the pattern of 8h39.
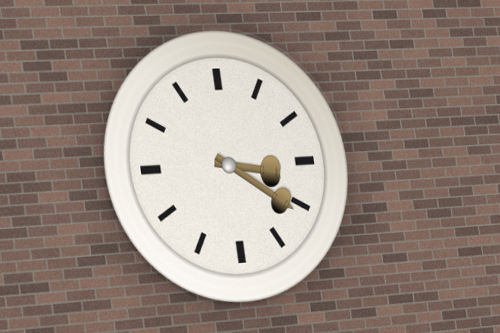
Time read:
3h21
